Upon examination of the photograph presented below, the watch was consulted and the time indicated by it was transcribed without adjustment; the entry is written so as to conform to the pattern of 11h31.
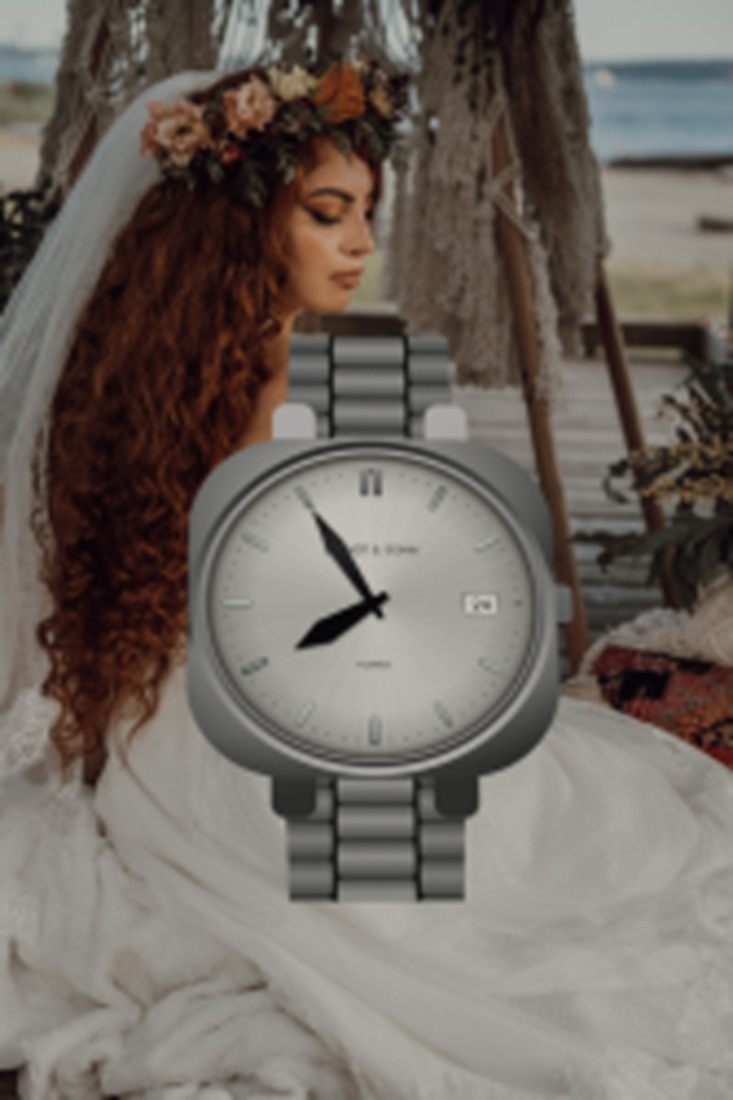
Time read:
7h55
